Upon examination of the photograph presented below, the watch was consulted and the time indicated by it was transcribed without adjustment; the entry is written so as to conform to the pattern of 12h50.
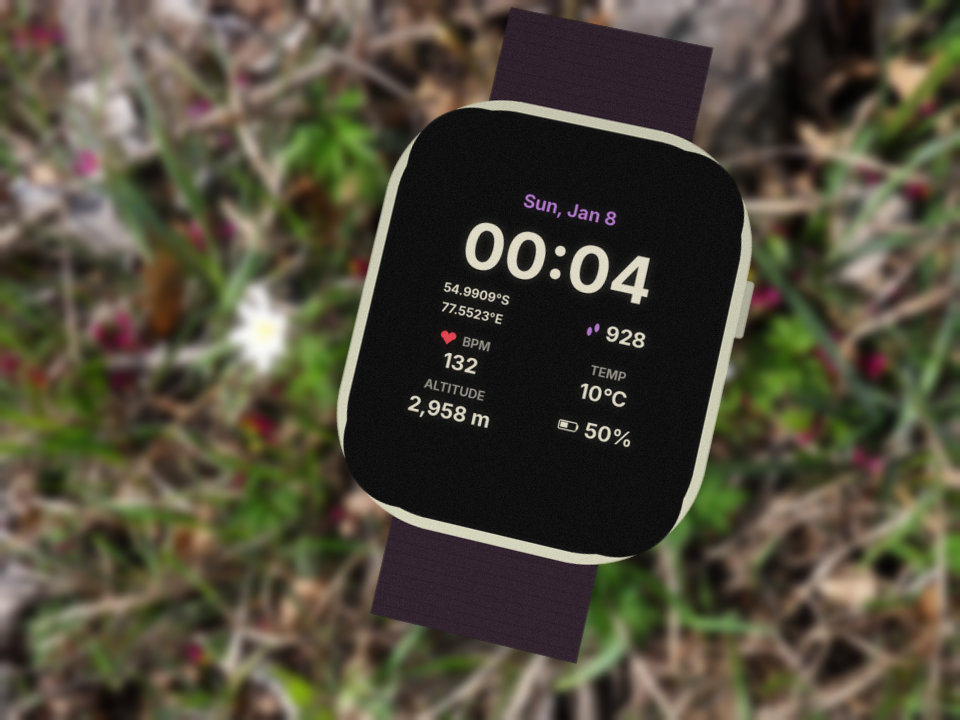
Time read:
0h04
